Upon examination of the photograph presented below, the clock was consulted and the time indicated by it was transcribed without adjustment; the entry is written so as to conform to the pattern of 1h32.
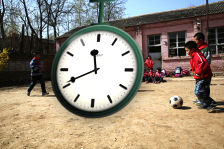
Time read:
11h41
